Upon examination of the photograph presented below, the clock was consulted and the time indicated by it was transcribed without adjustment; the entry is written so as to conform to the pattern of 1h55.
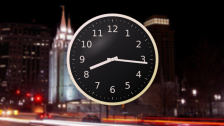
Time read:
8h16
